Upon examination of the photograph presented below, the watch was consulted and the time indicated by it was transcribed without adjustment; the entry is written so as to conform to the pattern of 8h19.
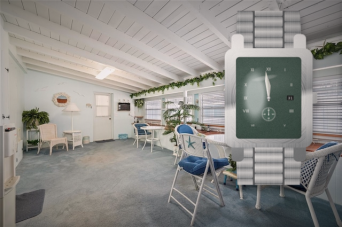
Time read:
11h59
